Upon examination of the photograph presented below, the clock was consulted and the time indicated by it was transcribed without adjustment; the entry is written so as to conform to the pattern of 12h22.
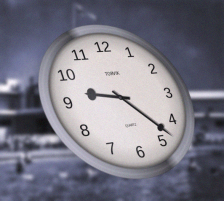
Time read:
9h23
